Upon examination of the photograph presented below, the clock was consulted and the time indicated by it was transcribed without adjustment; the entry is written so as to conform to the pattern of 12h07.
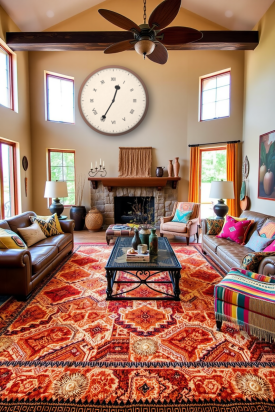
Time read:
12h35
